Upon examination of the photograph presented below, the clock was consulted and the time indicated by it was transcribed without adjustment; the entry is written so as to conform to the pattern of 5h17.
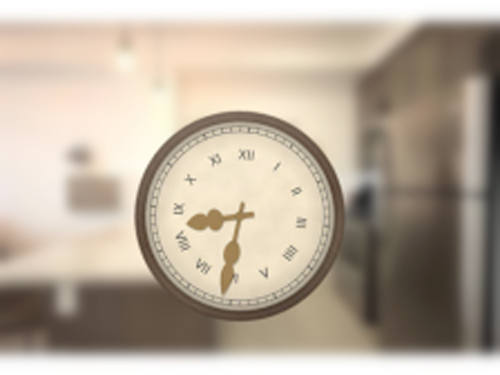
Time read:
8h31
